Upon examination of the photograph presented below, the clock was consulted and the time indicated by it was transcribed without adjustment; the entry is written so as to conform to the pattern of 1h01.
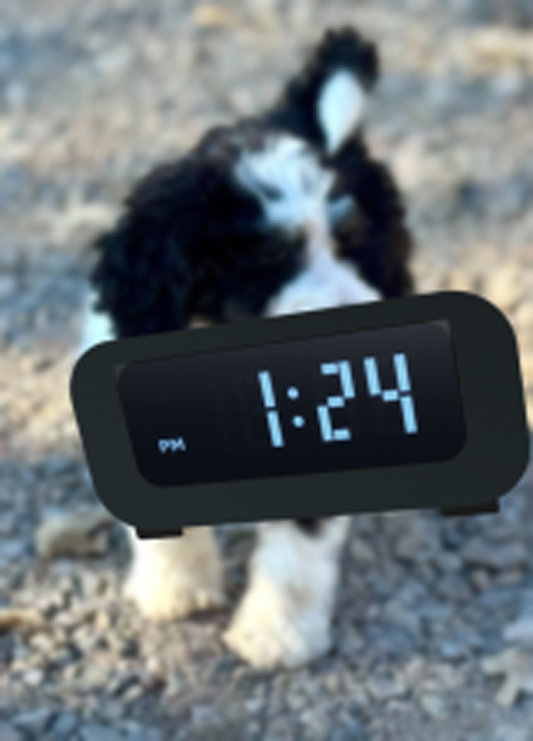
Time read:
1h24
